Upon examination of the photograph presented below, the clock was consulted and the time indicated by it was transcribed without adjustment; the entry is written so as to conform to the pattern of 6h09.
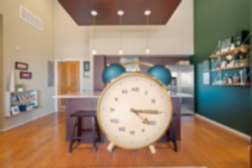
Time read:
4h15
